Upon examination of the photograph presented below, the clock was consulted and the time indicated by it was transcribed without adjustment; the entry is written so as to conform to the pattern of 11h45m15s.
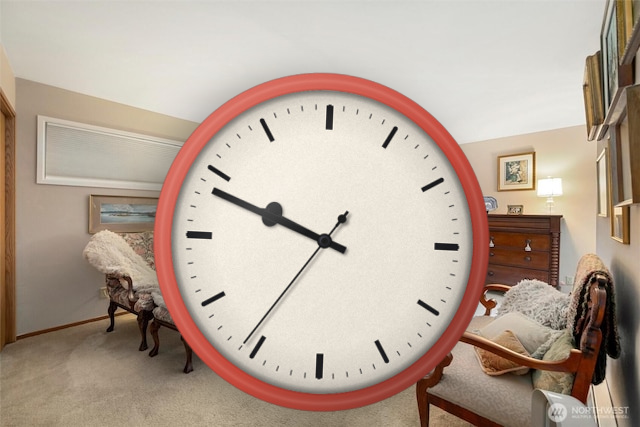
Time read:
9h48m36s
